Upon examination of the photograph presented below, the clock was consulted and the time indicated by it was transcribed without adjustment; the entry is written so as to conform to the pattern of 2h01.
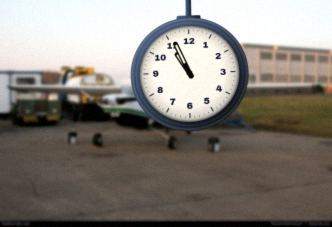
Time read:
10h56
